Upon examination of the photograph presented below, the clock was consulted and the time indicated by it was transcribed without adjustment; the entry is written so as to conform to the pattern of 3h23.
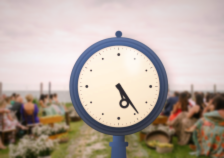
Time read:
5h24
